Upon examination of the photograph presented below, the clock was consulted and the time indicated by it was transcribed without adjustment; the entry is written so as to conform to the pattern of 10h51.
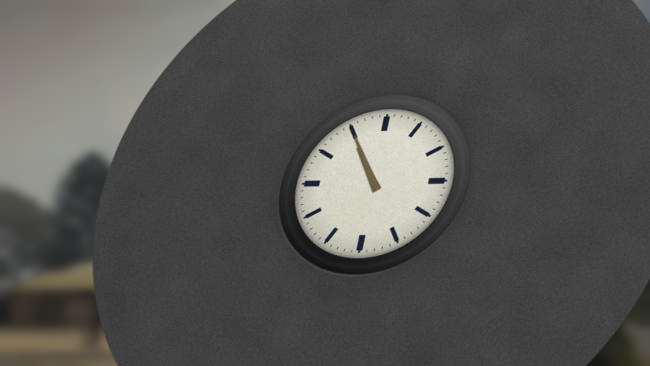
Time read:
10h55
